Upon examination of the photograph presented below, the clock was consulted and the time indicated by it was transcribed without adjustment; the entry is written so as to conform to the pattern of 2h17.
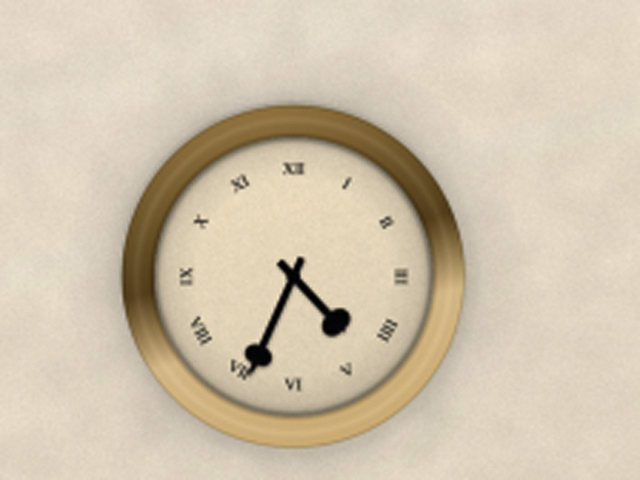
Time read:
4h34
